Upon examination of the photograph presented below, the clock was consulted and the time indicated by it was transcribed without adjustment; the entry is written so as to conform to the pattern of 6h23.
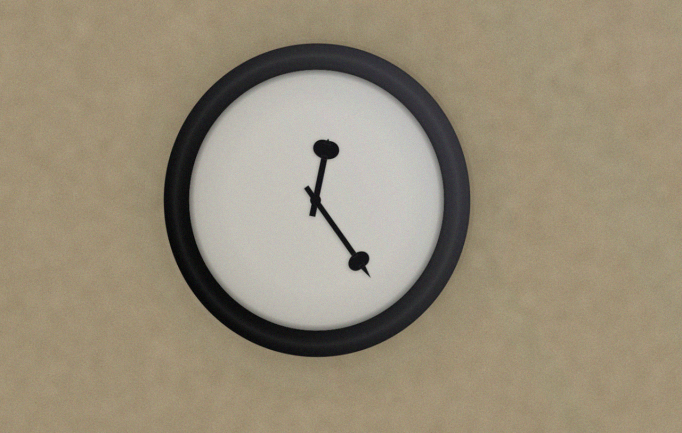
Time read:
12h24
